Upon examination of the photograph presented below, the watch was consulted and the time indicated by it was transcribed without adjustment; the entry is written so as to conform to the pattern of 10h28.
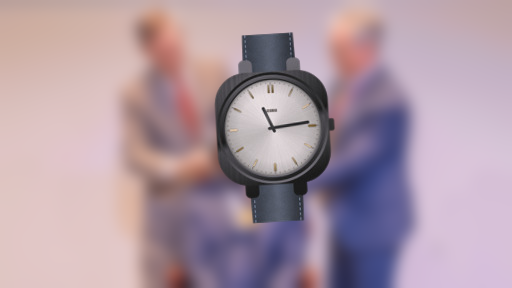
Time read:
11h14
